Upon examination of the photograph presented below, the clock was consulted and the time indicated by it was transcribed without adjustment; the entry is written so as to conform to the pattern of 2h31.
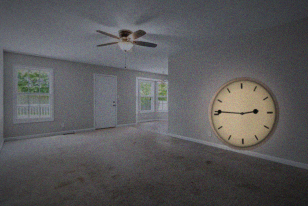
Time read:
2h46
